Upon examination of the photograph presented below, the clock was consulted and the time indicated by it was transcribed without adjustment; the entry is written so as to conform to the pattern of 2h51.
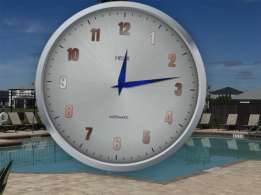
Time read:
12h13
